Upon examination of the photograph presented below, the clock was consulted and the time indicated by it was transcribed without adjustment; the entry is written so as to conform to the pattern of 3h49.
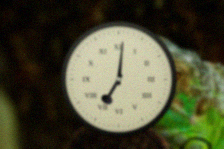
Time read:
7h01
